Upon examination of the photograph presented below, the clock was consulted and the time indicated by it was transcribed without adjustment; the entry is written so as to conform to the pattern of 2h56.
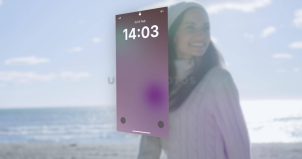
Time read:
14h03
